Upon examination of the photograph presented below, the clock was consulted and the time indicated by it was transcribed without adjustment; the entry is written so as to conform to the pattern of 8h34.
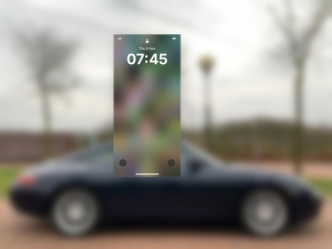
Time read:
7h45
